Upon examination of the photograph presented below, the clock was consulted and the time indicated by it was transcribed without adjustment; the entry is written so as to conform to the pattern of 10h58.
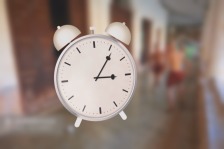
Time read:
3h06
